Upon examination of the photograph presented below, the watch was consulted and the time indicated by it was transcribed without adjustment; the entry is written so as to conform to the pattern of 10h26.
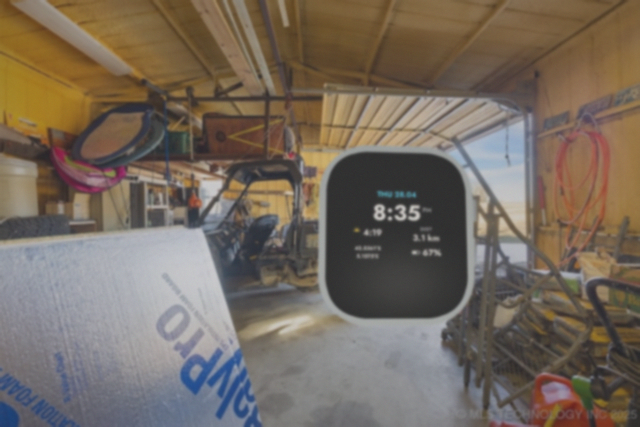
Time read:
8h35
